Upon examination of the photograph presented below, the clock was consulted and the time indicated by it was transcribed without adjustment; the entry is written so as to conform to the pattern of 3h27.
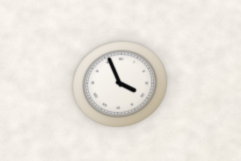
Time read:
3h56
